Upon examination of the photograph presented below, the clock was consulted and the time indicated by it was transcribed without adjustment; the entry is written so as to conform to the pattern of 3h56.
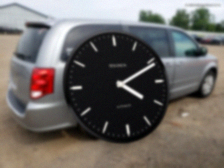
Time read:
4h11
